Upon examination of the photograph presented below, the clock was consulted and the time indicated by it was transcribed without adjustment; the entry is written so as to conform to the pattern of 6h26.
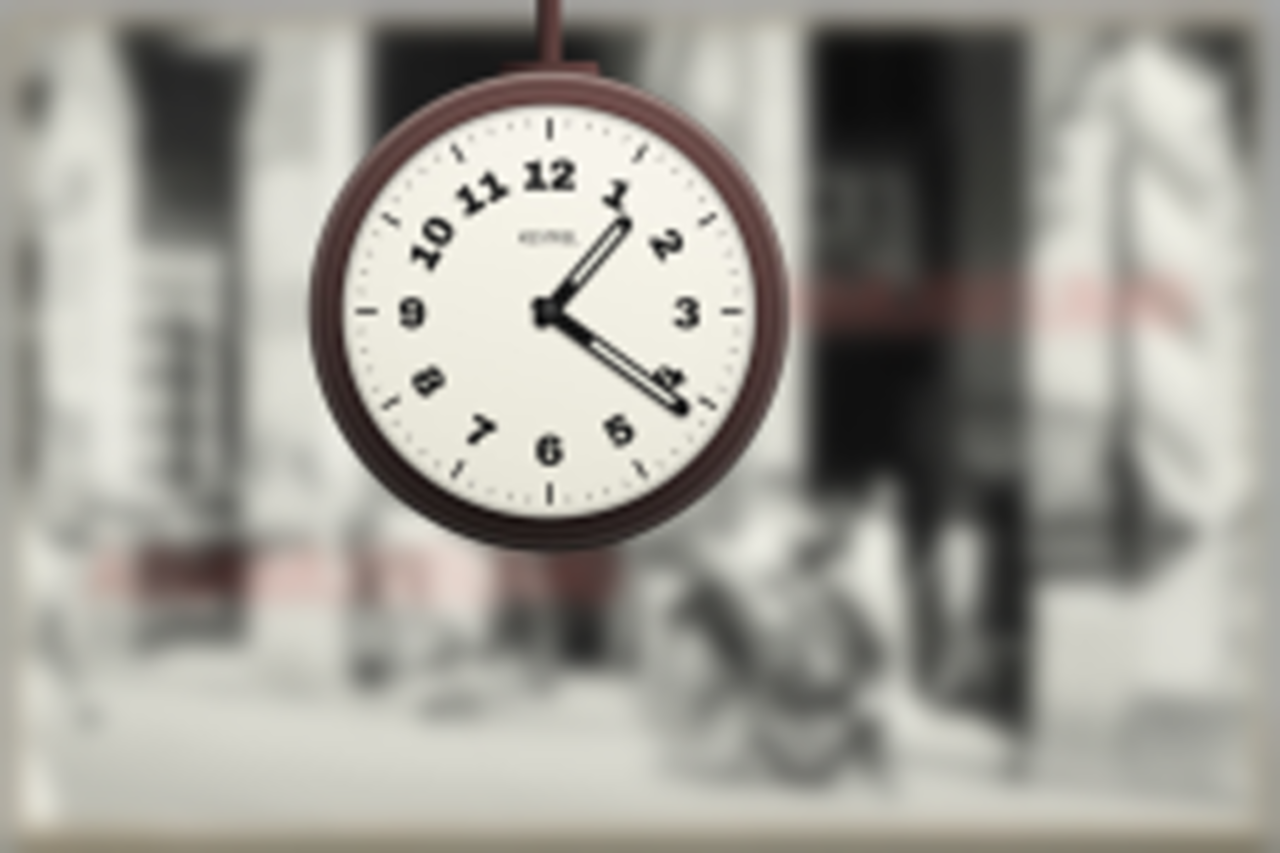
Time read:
1h21
